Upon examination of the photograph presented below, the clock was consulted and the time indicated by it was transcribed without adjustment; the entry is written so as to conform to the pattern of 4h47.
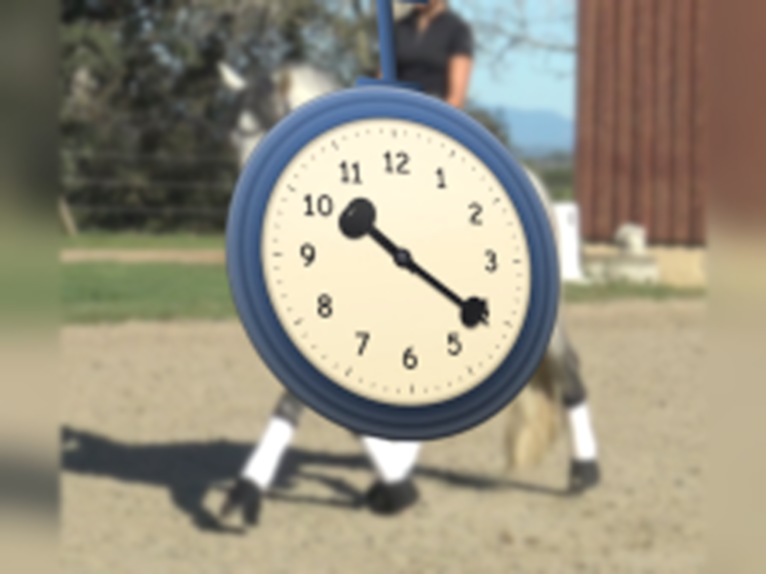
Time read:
10h21
